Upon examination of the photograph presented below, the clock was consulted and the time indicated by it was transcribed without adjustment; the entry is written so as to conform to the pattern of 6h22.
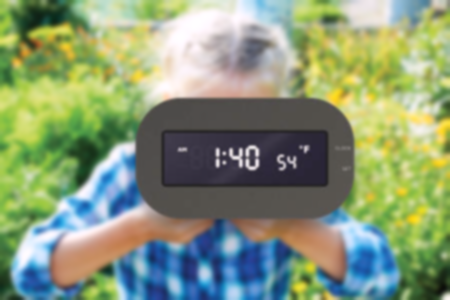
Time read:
1h40
